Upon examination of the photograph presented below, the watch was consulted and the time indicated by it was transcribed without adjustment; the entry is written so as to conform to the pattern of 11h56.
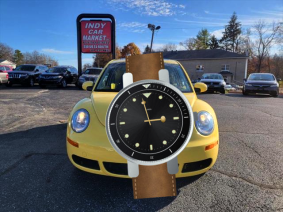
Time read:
2h58
